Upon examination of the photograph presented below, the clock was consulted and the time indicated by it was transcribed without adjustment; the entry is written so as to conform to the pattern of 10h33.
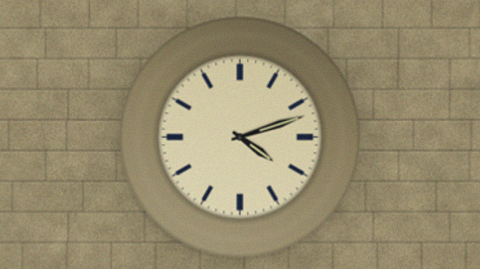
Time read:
4h12
